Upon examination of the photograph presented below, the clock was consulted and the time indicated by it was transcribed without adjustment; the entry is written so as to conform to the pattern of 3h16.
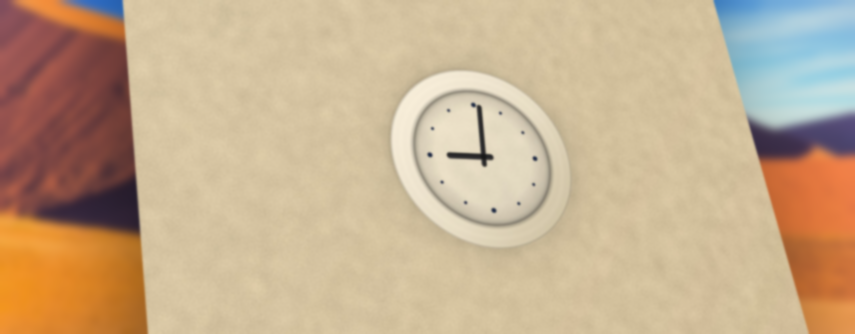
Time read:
9h01
